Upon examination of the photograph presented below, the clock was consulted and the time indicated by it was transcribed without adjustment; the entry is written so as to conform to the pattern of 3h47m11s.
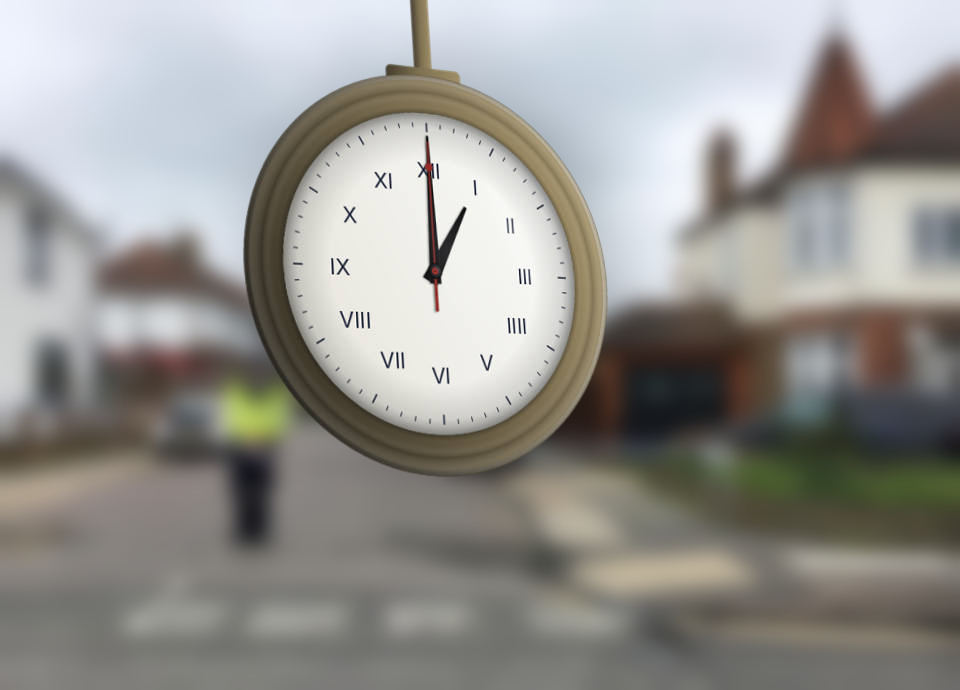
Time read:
1h00m00s
